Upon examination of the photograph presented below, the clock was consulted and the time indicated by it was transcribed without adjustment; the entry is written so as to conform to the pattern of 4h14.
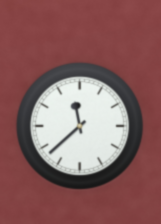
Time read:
11h38
